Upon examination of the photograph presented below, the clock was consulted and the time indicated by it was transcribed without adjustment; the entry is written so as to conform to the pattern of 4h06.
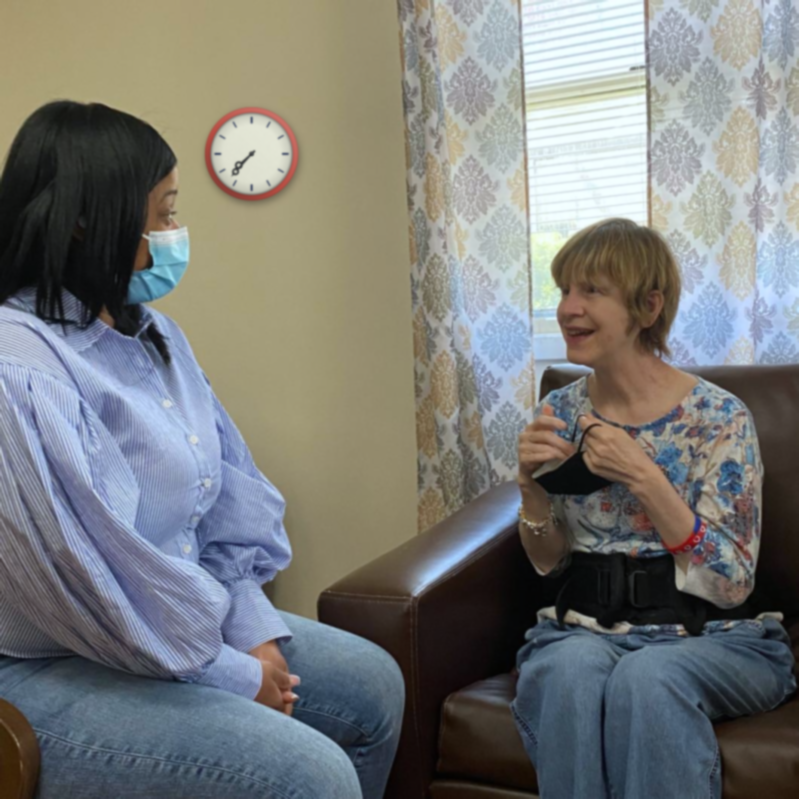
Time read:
7h37
